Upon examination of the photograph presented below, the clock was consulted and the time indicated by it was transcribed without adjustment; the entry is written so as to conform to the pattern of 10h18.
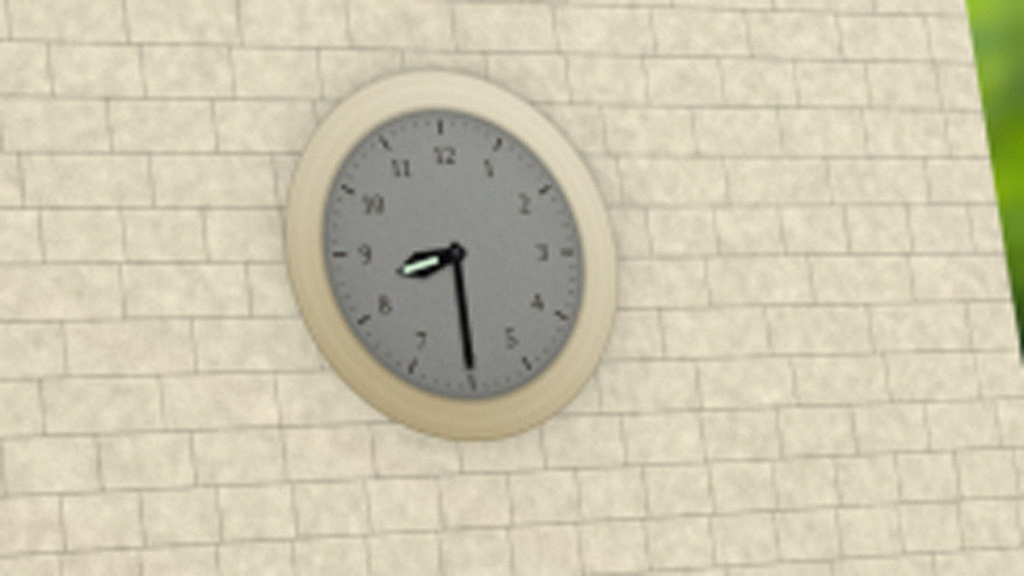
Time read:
8h30
